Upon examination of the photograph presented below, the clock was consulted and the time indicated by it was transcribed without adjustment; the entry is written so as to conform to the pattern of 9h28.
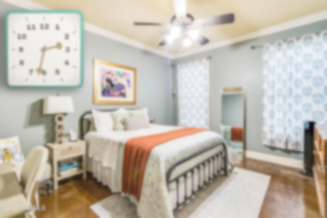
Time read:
2h32
